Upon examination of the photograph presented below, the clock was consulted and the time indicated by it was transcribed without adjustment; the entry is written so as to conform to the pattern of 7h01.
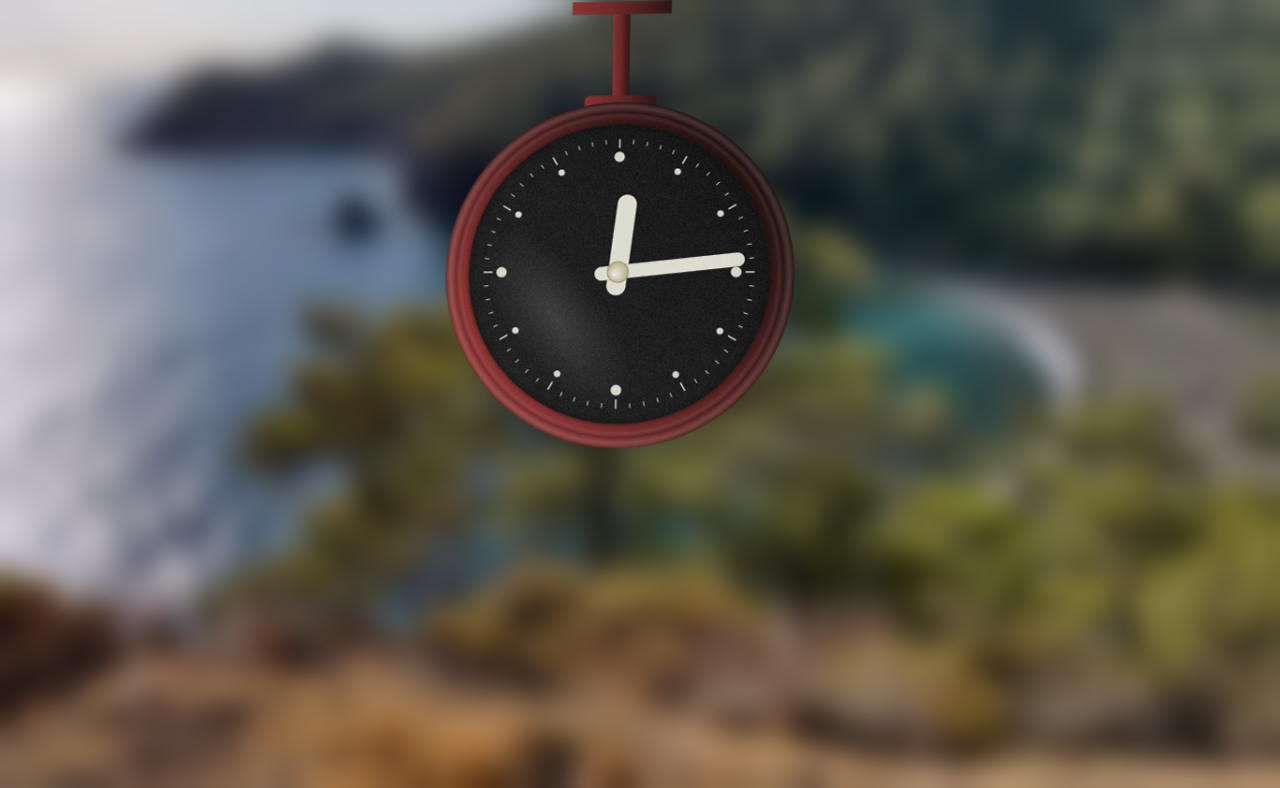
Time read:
12h14
